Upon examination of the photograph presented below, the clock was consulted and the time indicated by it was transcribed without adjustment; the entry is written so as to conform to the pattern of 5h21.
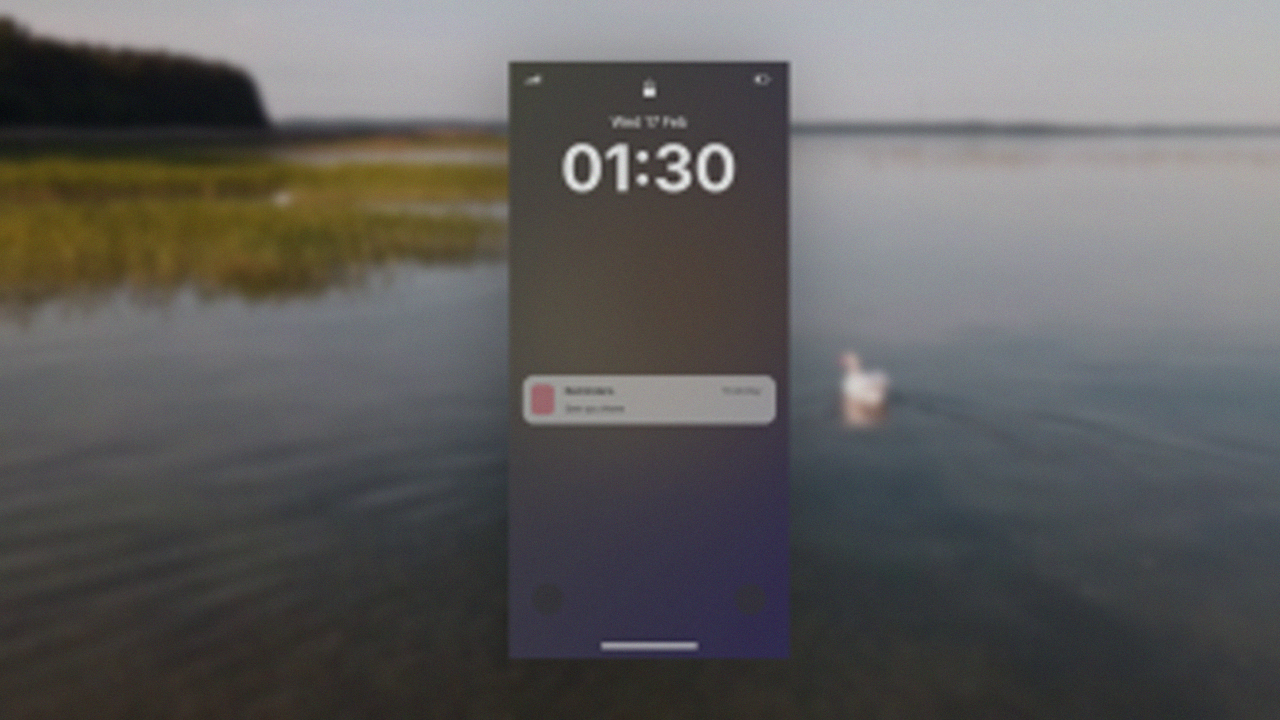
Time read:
1h30
